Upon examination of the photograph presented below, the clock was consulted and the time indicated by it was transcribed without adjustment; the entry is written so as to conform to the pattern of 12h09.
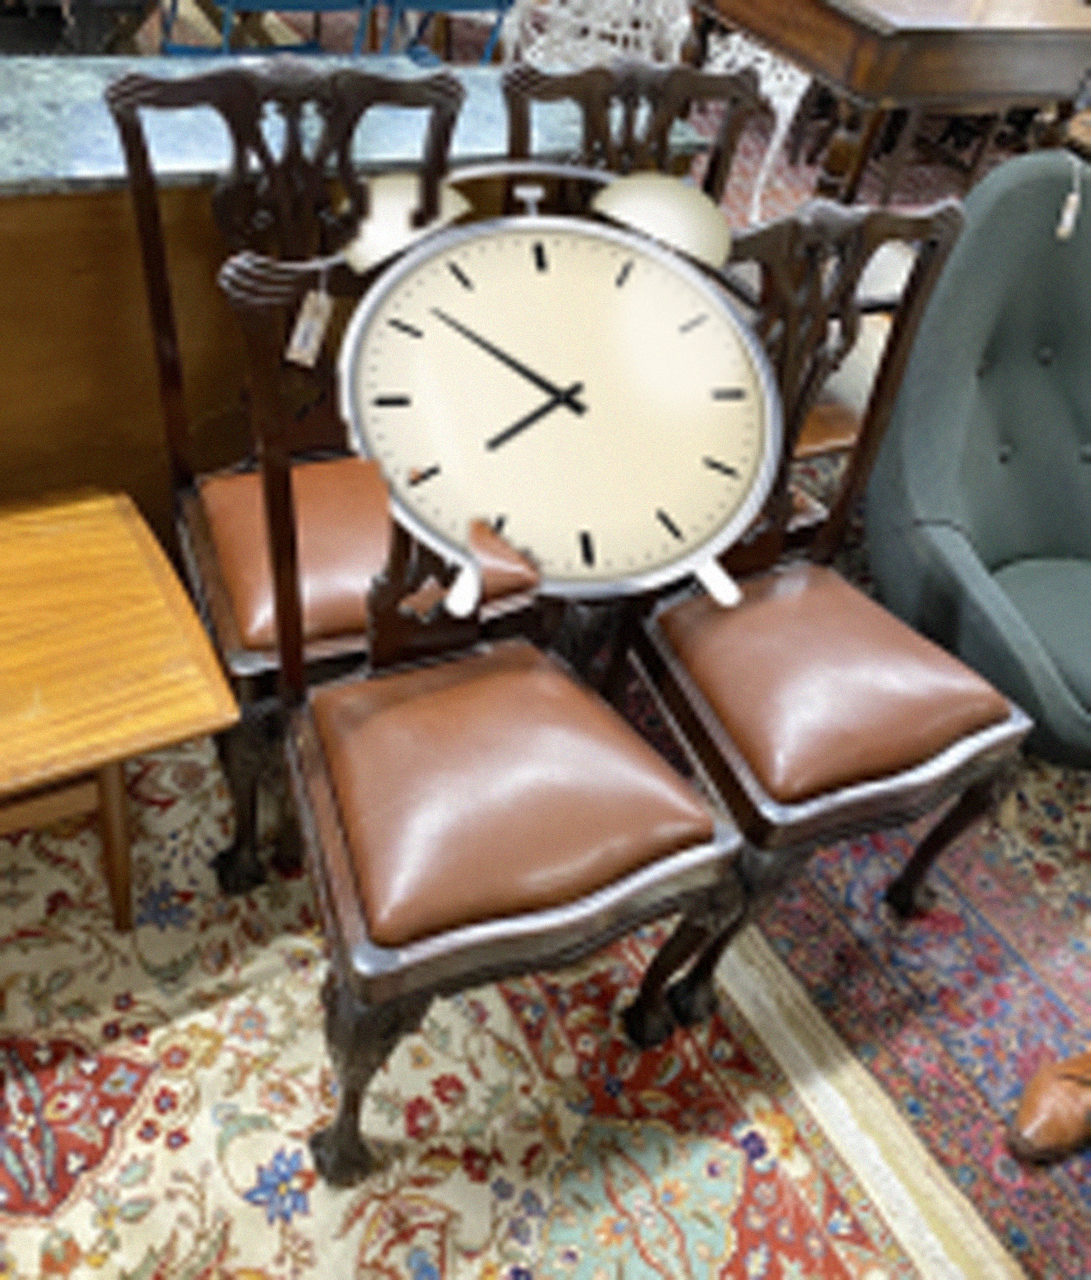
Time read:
7h52
